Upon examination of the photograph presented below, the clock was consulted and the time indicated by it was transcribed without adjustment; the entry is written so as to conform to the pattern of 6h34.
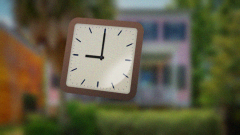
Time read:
9h00
